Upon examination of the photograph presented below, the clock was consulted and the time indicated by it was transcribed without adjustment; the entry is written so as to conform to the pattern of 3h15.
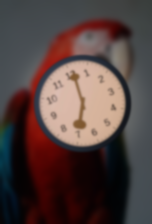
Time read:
7h01
